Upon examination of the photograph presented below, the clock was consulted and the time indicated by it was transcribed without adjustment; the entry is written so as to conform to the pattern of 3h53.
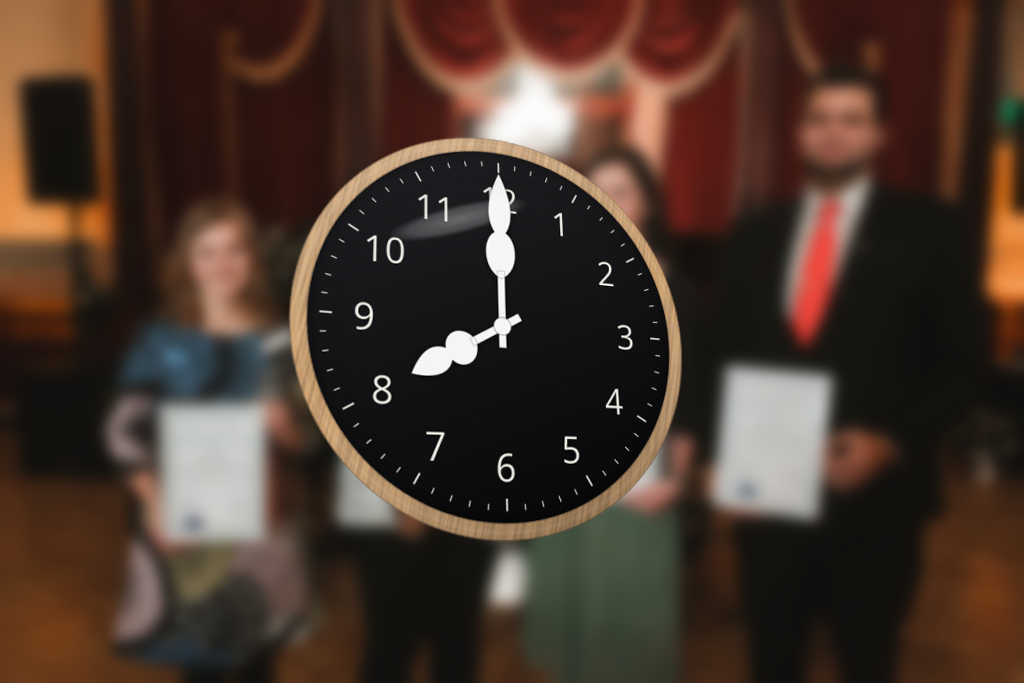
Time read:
8h00
